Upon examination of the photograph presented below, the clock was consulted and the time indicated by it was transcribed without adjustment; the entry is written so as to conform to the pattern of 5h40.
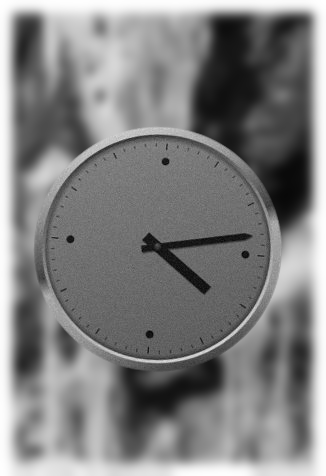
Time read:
4h13
